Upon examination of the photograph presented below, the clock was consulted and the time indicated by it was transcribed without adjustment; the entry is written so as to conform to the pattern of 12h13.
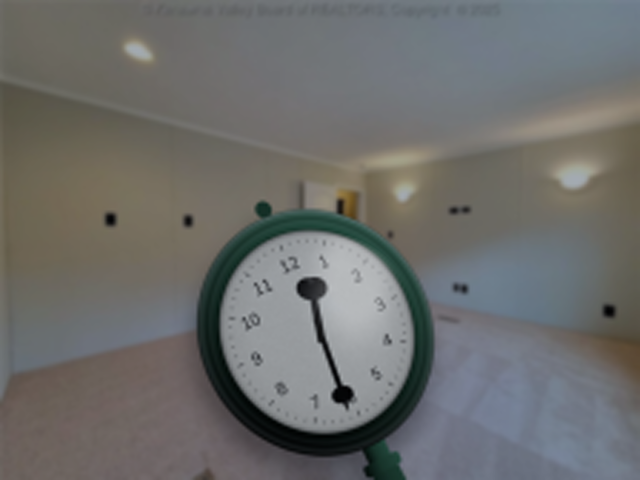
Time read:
12h31
